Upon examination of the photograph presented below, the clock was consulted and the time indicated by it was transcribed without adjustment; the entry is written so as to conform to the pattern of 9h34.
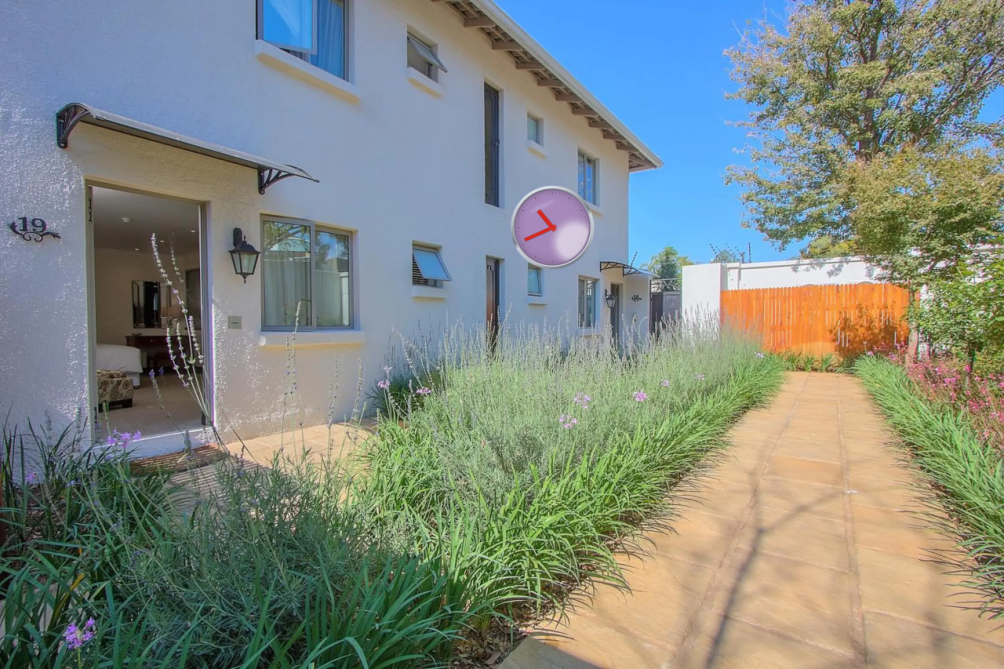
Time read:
10h41
